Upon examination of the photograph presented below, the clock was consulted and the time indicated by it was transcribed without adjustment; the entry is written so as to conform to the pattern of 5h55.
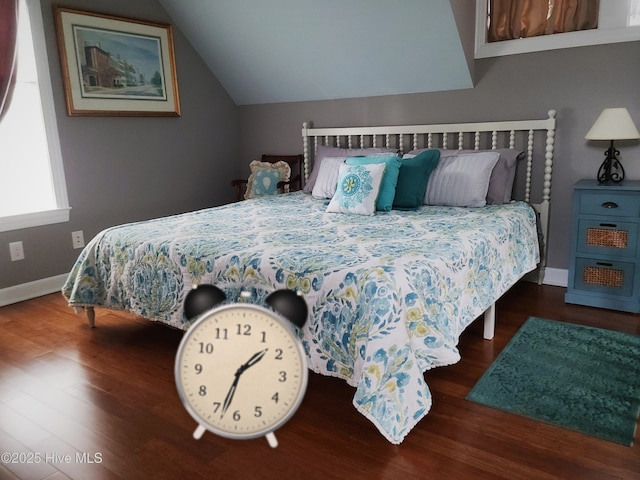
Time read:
1h33
